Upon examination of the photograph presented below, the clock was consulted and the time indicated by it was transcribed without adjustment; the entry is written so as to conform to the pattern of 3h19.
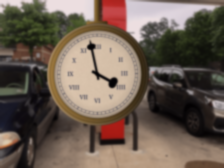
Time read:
3h58
